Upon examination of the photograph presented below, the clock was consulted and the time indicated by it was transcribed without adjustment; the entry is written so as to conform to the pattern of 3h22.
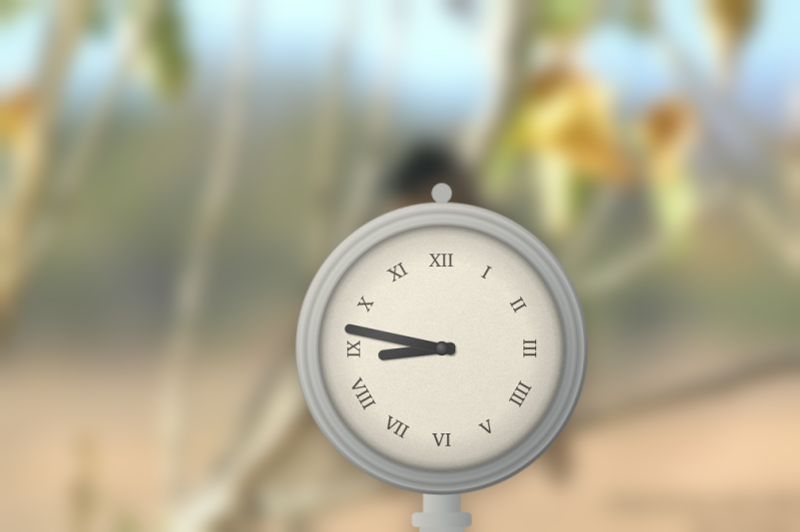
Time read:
8h47
